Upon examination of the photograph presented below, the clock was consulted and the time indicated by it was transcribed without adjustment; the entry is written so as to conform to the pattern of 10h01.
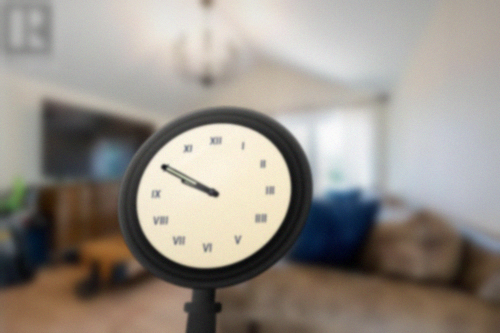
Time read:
9h50
